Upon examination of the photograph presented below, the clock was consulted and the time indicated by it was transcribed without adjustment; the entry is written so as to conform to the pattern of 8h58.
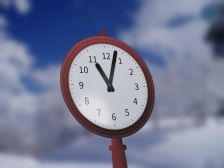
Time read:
11h03
